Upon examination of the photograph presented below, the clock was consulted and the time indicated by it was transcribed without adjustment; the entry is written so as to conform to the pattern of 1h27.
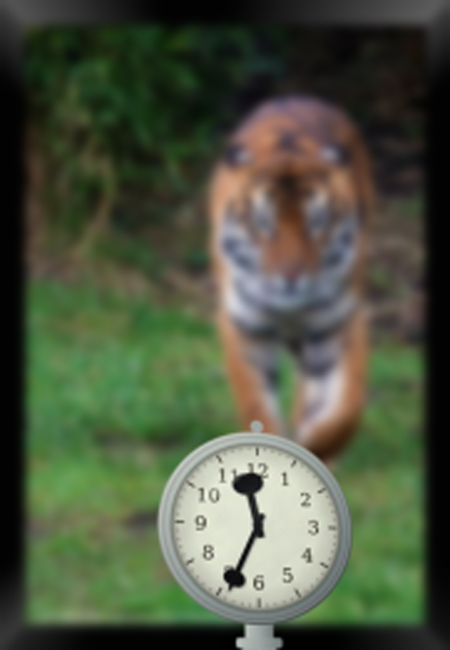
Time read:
11h34
